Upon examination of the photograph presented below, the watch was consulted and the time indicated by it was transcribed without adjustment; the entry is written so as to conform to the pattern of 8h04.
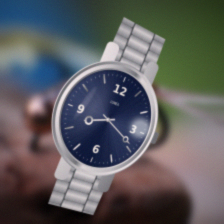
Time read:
8h19
